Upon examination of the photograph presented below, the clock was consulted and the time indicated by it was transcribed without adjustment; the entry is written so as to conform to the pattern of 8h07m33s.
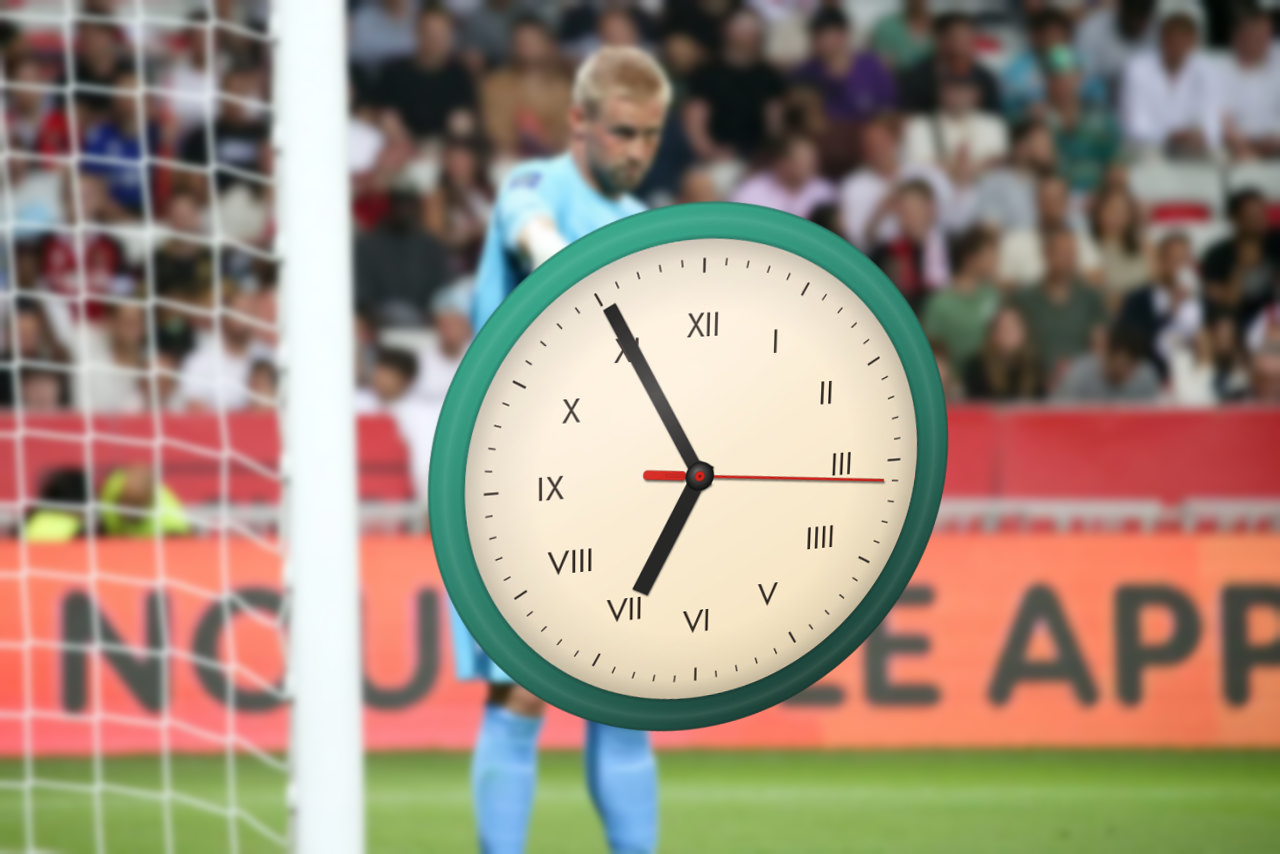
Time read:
6h55m16s
